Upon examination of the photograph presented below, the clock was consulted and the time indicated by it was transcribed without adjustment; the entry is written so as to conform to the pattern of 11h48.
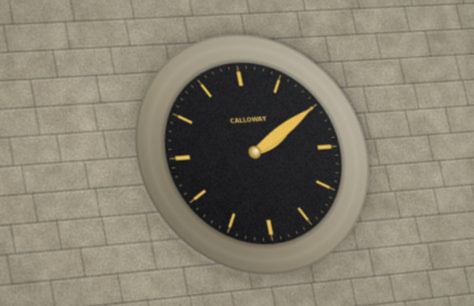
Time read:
2h10
